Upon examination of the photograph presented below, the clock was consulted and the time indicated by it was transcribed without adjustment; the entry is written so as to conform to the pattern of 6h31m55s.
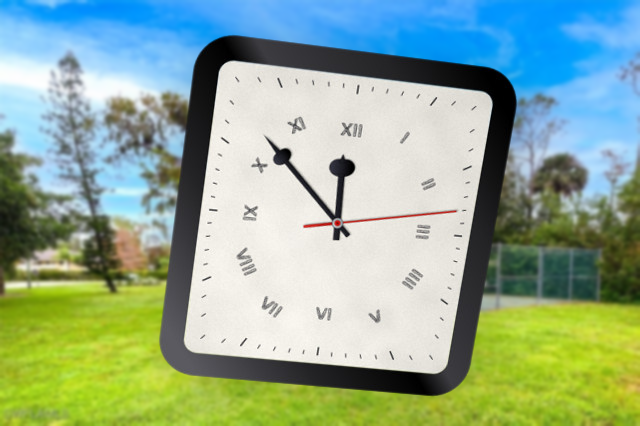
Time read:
11h52m13s
